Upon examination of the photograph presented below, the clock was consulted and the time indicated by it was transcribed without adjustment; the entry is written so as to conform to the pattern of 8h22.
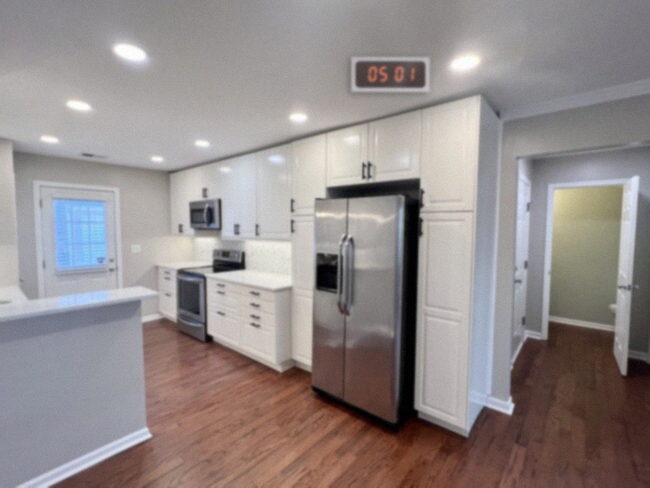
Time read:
5h01
